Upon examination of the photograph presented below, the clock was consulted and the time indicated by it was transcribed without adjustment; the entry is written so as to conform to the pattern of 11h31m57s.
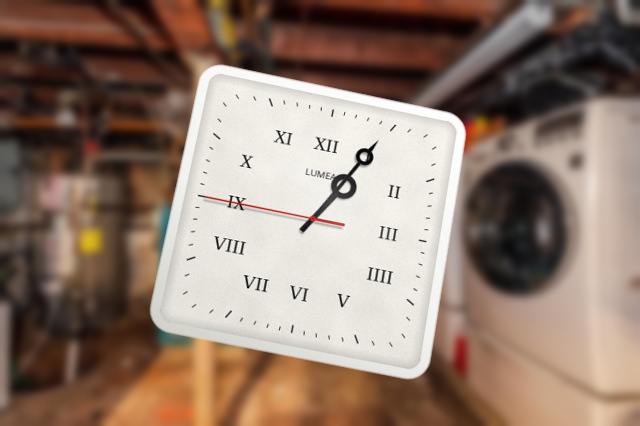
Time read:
1h04m45s
